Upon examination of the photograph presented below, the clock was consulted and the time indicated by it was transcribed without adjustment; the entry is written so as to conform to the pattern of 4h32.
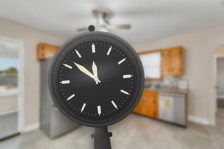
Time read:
11h52
